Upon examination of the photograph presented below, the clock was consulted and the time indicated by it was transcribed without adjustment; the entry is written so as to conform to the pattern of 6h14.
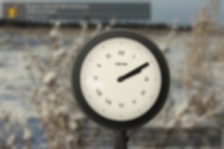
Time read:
2h10
